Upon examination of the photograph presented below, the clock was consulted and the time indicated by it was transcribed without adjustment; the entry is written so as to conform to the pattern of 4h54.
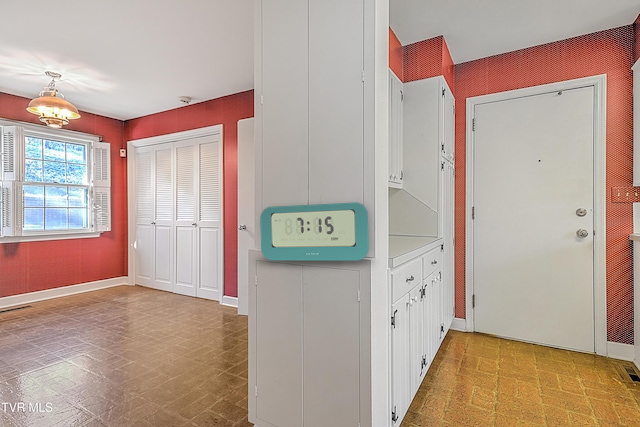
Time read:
7h15
